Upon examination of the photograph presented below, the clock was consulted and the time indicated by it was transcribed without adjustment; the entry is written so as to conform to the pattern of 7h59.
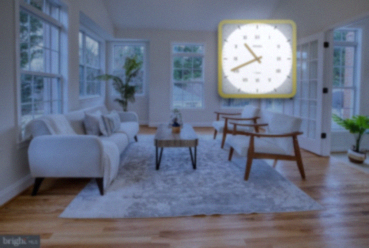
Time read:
10h41
